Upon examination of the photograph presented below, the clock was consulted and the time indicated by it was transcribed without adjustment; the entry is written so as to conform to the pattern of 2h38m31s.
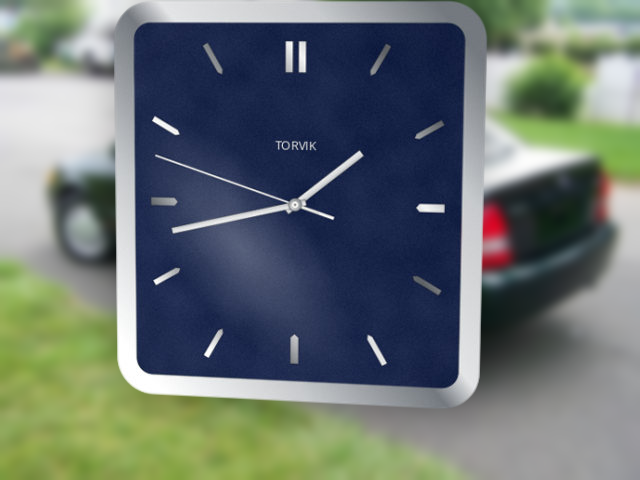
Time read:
1h42m48s
